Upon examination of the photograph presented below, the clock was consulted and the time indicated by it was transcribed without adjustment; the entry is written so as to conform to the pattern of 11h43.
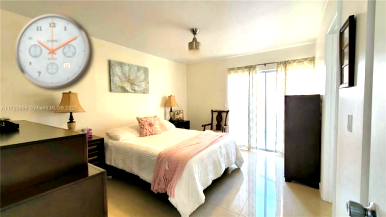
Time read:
10h10
